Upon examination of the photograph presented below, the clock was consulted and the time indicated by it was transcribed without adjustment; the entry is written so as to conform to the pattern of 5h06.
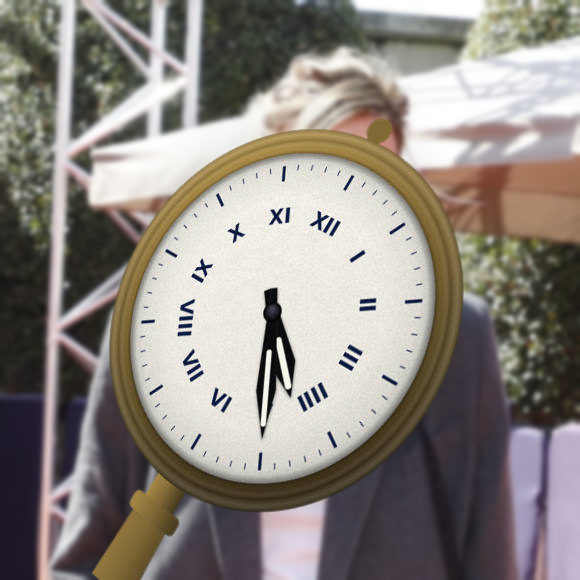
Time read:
4h25
